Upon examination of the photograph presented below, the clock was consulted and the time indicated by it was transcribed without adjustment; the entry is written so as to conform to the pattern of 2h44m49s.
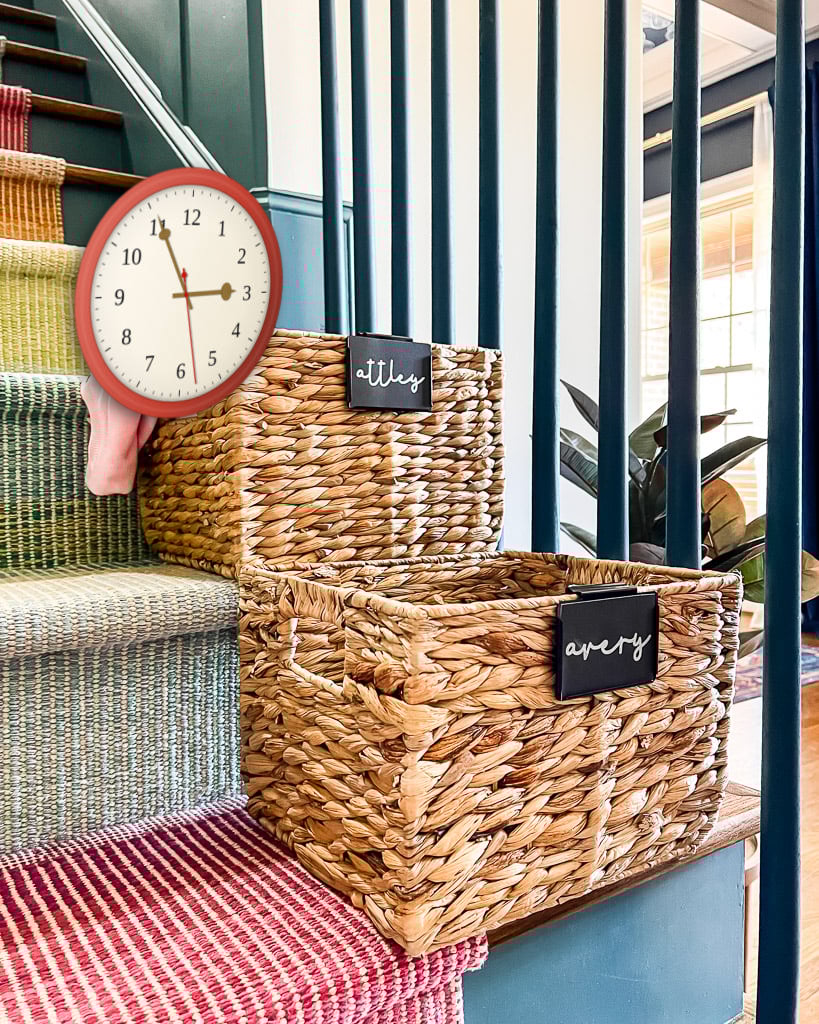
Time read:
2h55m28s
